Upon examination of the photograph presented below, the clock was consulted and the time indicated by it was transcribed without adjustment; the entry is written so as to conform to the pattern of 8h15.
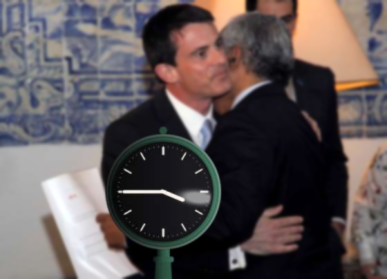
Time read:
3h45
